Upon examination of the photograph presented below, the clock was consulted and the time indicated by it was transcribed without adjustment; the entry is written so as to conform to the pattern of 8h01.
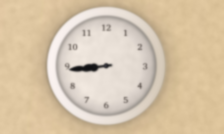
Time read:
8h44
